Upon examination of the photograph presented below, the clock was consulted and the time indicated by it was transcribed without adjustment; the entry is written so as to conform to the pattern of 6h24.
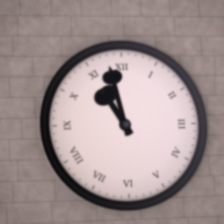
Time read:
10h58
